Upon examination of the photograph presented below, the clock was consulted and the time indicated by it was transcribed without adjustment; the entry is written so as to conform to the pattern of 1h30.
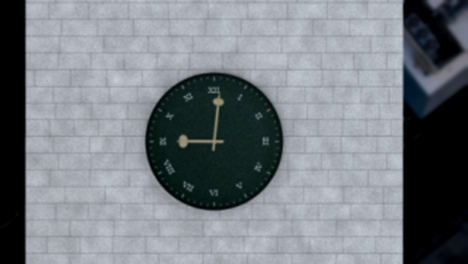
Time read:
9h01
